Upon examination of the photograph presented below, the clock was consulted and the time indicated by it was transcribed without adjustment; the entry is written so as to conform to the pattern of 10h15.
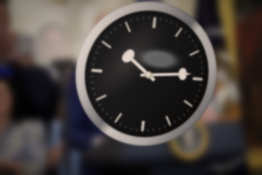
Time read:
10h14
